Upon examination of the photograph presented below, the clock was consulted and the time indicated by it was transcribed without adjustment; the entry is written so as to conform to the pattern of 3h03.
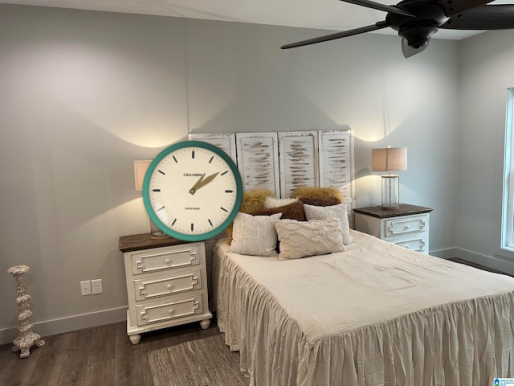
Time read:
1h09
